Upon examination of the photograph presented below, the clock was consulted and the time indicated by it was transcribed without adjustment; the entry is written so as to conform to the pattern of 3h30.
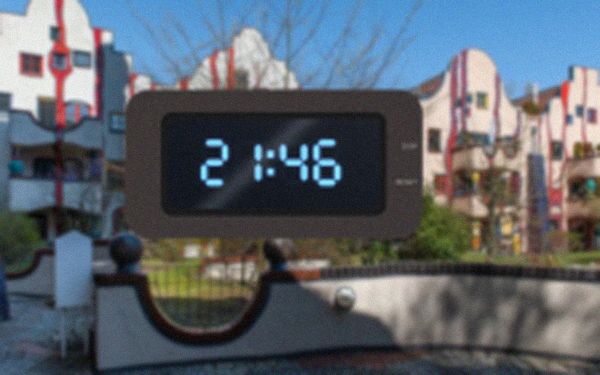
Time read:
21h46
